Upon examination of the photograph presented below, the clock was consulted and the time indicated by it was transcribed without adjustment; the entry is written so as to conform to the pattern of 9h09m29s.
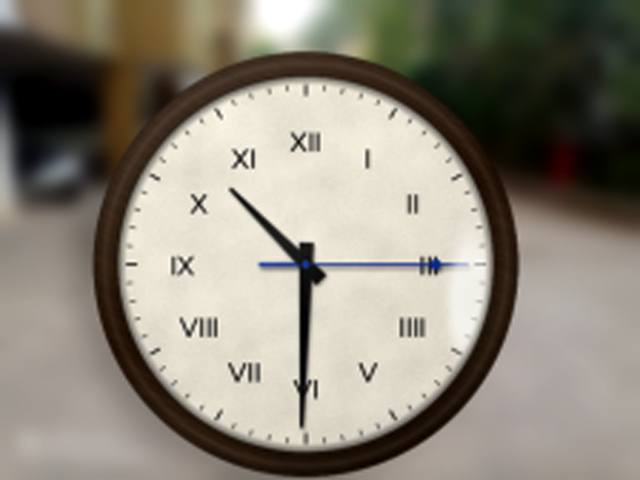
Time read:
10h30m15s
